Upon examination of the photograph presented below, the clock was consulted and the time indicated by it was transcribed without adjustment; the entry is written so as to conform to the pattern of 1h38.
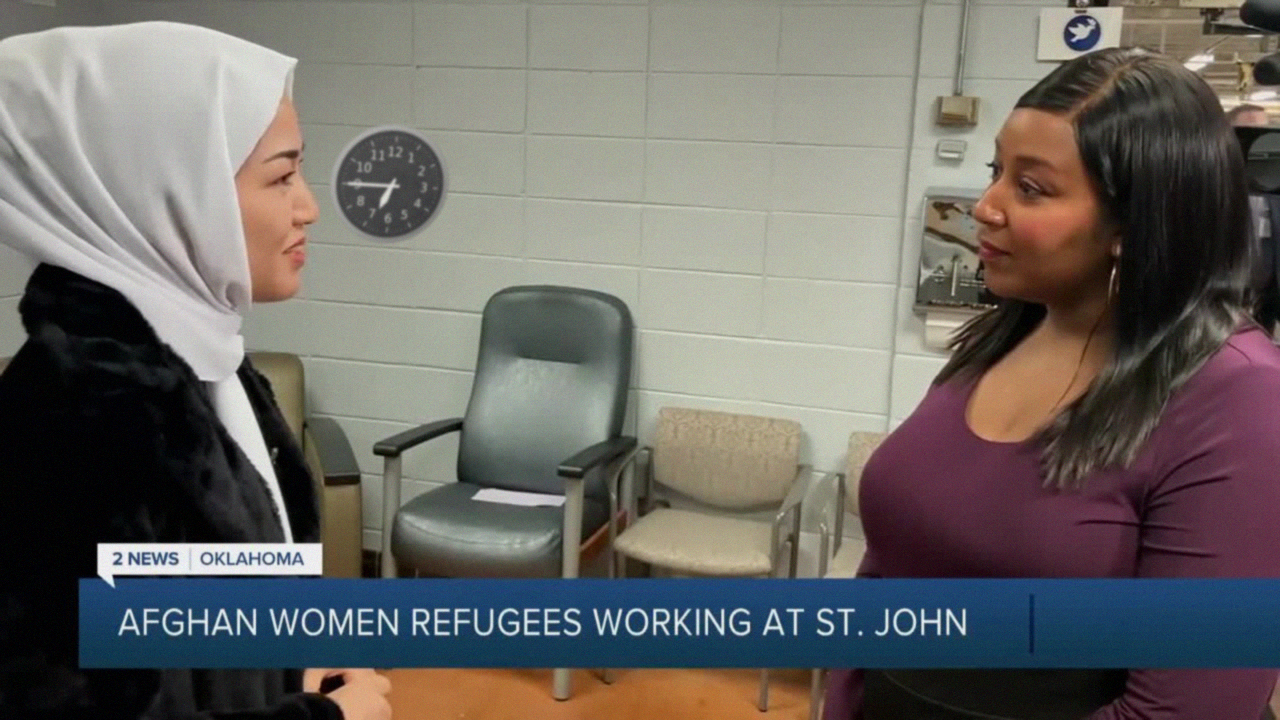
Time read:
6h45
